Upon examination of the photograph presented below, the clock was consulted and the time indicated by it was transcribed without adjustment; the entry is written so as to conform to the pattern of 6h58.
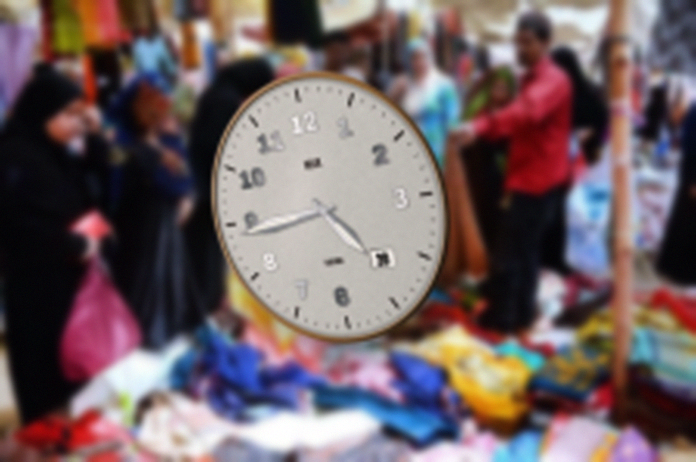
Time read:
4h44
